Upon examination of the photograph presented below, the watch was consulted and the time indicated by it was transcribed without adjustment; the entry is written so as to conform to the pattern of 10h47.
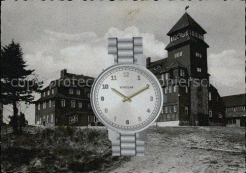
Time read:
10h10
